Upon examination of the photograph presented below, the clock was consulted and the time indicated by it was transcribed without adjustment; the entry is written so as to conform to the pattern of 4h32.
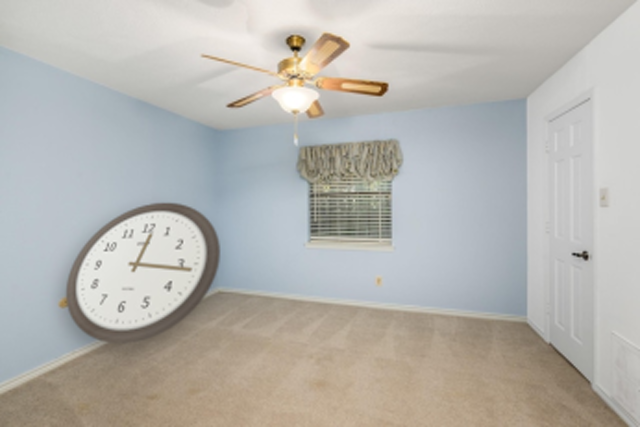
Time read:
12h16
